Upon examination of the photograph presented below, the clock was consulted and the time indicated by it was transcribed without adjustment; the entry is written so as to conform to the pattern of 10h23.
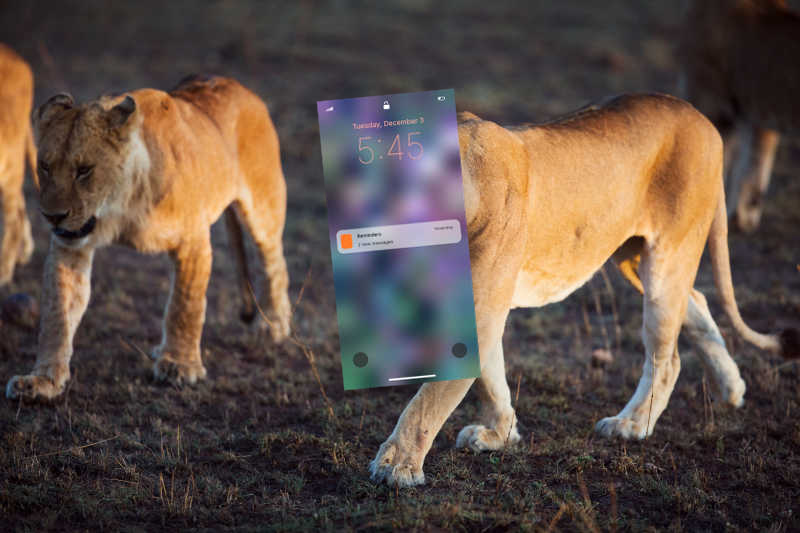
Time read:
5h45
